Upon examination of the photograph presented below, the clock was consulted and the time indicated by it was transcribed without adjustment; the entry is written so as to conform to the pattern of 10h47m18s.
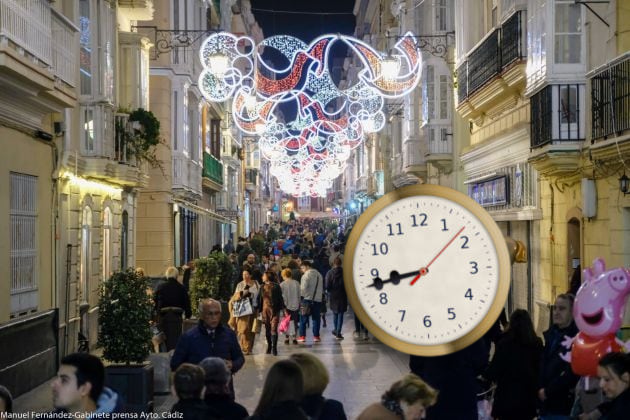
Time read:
8h43m08s
